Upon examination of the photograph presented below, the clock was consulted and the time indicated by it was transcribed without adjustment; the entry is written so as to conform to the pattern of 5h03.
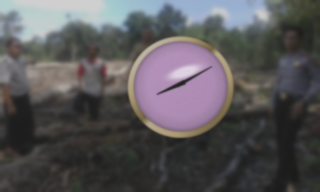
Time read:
8h10
